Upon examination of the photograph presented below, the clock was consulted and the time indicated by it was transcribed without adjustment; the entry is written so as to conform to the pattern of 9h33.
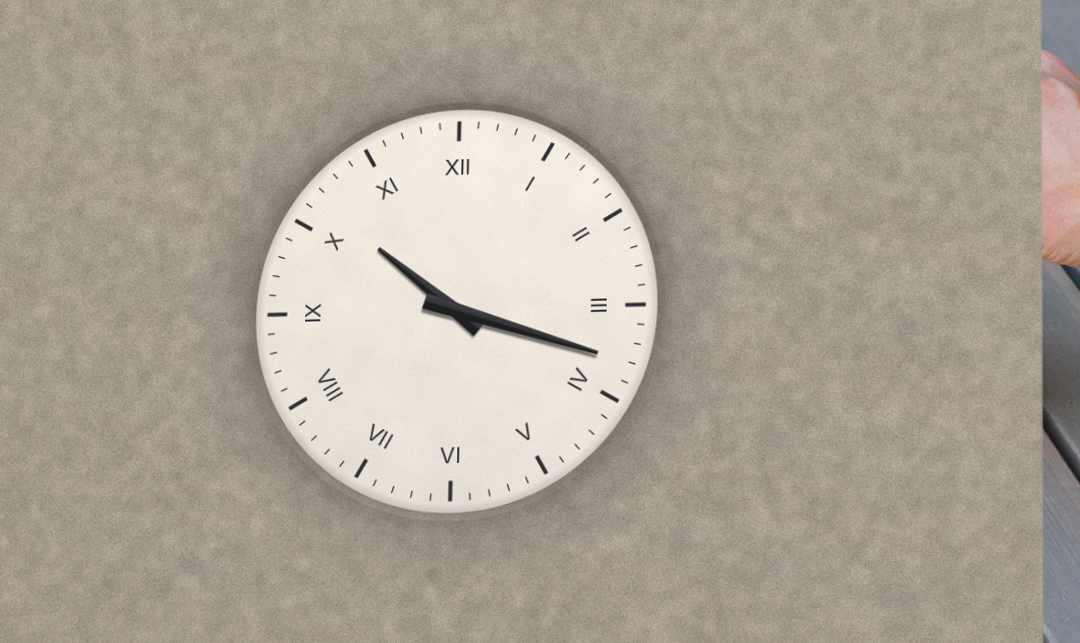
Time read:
10h18
